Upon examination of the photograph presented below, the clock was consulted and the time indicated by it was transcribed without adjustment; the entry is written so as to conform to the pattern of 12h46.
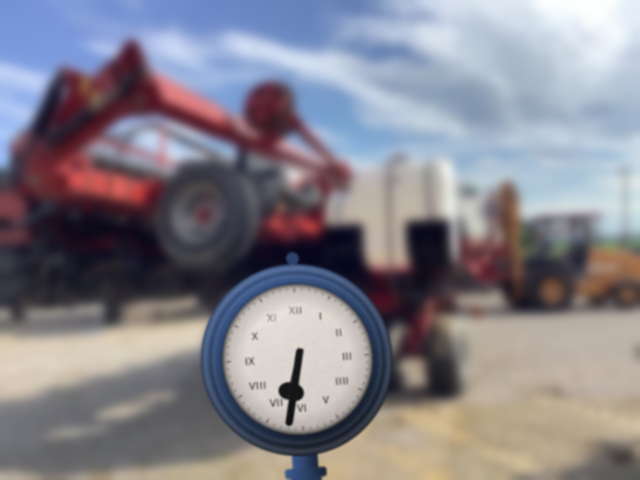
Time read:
6h32
